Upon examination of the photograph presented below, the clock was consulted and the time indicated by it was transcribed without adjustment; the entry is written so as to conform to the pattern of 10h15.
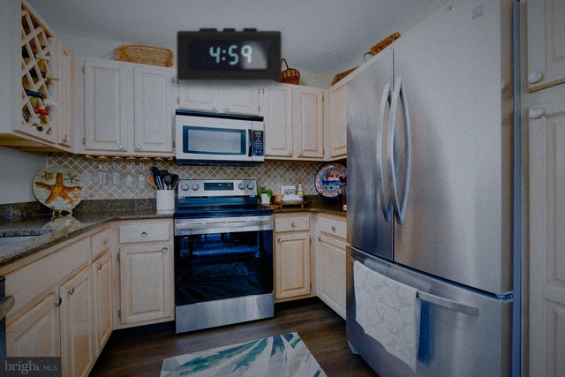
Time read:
4h59
